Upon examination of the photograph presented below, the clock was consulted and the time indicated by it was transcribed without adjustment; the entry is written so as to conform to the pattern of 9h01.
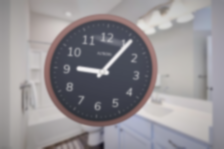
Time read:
9h06
